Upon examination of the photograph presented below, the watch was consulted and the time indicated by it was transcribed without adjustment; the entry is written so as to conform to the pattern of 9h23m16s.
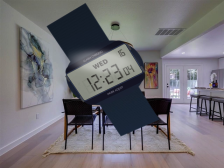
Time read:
12h23m04s
